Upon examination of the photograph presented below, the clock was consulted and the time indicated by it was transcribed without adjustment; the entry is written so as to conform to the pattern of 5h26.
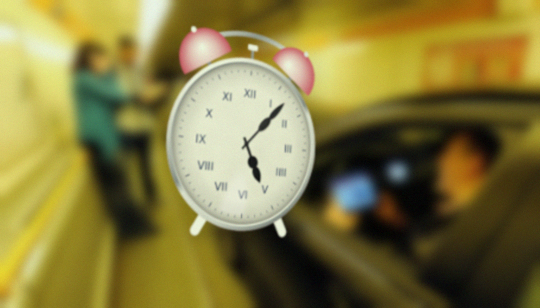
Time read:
5h07
